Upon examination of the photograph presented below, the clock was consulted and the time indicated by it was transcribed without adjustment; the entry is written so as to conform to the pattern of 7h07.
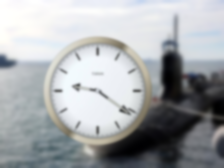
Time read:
9h21
